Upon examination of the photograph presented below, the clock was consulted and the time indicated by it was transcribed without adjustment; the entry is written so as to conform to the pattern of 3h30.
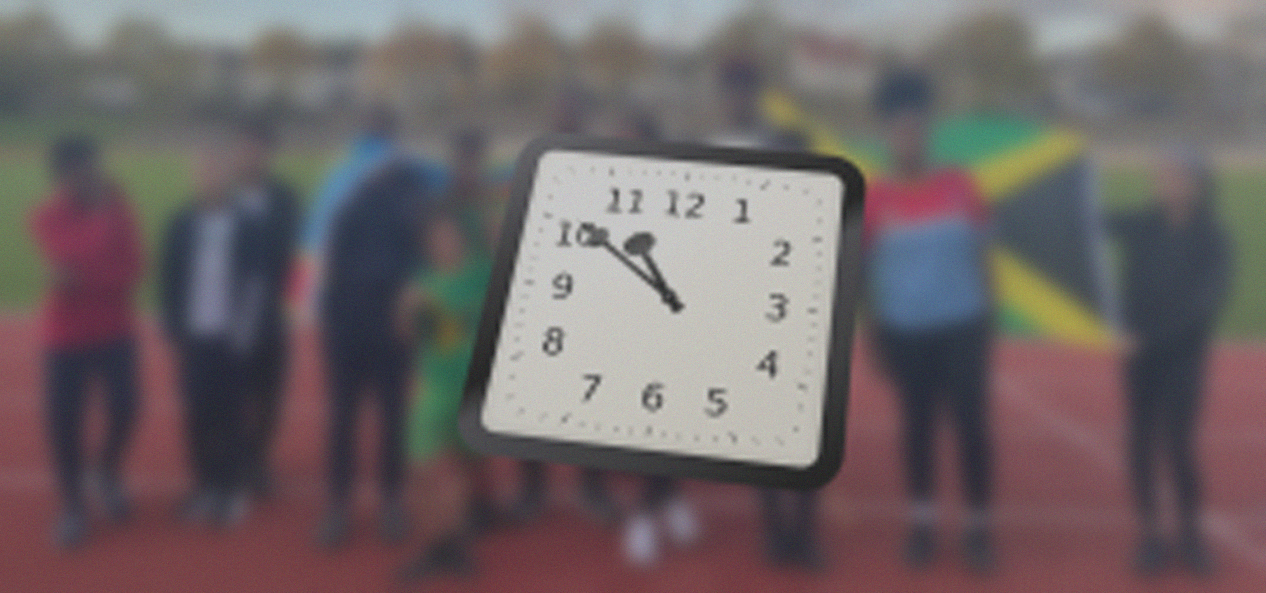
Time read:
10h51
